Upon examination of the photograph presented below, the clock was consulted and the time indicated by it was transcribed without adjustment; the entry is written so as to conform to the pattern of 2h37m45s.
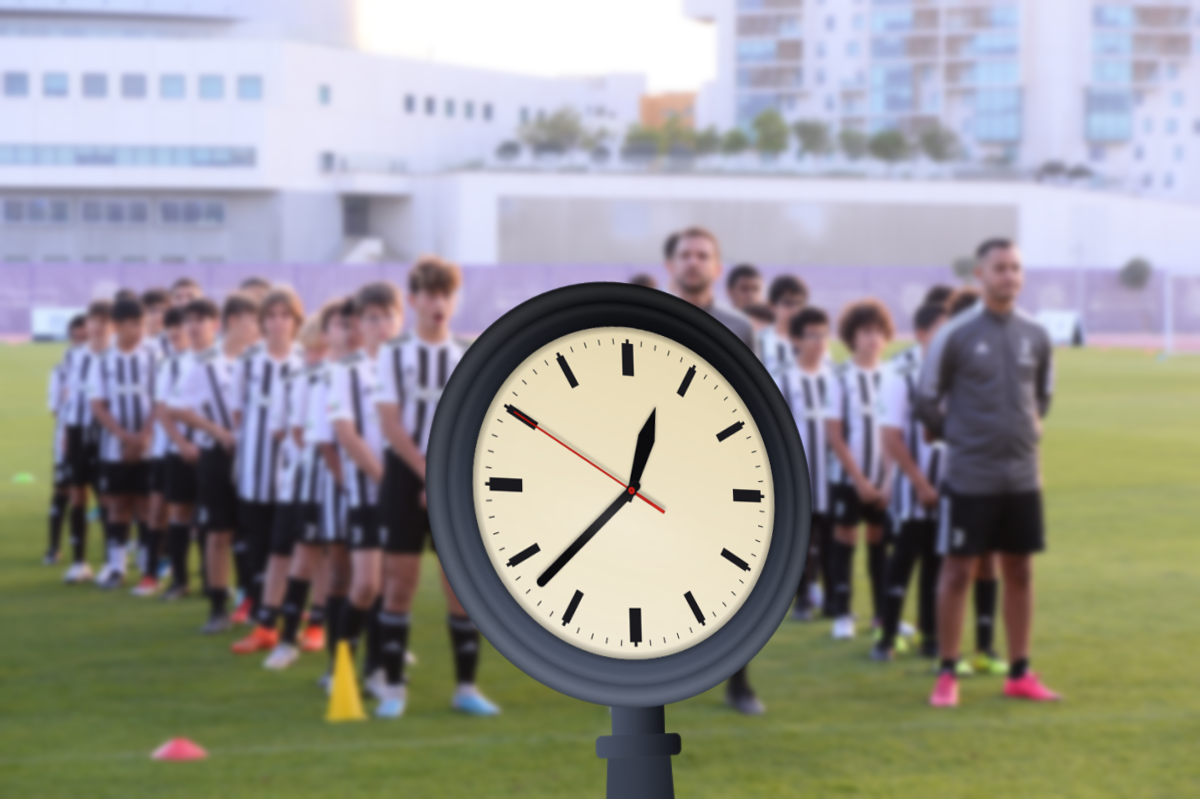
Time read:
12h37m50s
